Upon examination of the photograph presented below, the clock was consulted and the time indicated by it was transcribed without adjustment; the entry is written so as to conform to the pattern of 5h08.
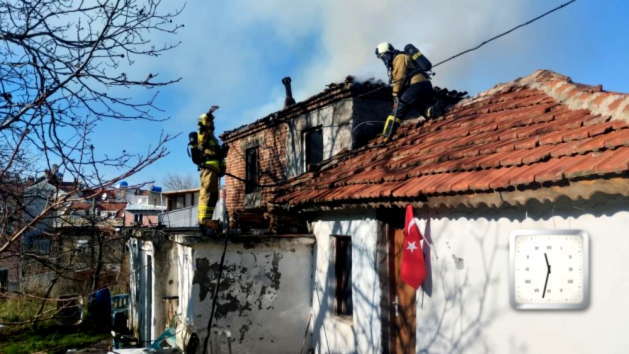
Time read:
11h32
